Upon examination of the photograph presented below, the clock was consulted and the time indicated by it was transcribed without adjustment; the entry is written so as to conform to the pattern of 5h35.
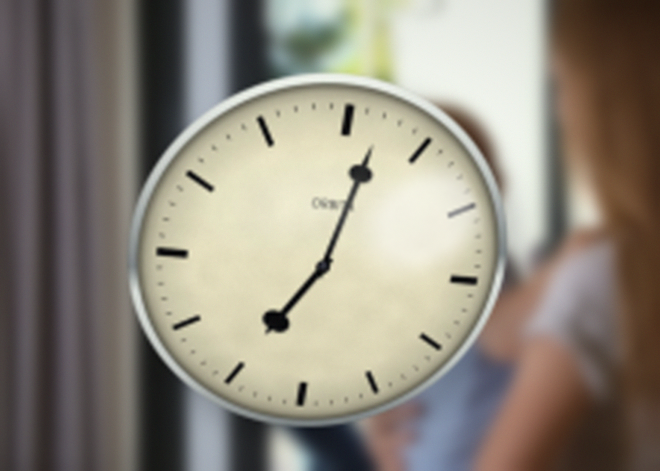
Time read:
7h02
